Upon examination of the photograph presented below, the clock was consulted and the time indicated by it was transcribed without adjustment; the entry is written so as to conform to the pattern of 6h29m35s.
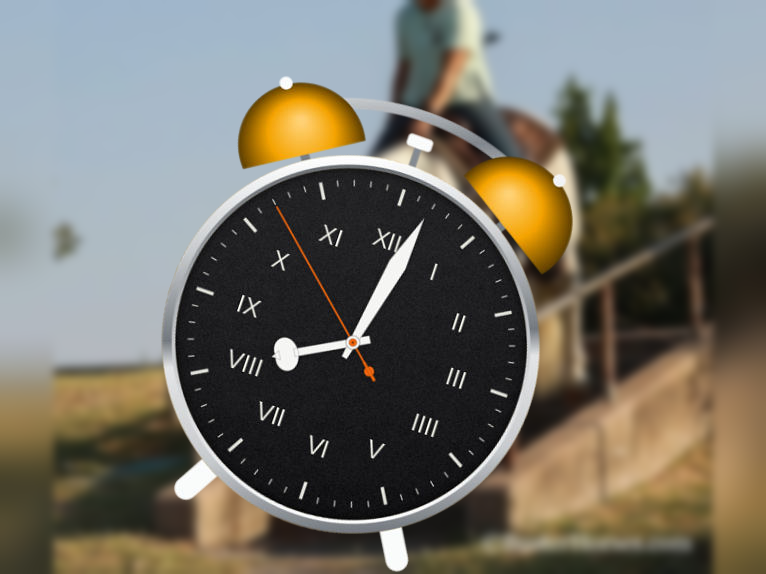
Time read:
8h01m52s
